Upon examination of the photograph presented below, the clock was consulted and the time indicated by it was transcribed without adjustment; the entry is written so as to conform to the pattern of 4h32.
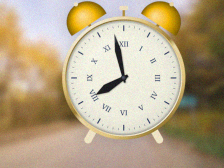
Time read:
7h58
